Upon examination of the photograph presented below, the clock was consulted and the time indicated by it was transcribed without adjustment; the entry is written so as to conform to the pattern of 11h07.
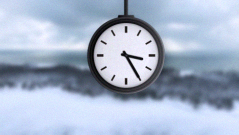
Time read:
3h25
